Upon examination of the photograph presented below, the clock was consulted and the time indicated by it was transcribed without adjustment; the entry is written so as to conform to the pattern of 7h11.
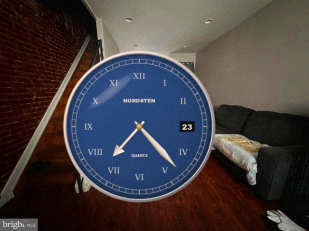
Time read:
7h23
